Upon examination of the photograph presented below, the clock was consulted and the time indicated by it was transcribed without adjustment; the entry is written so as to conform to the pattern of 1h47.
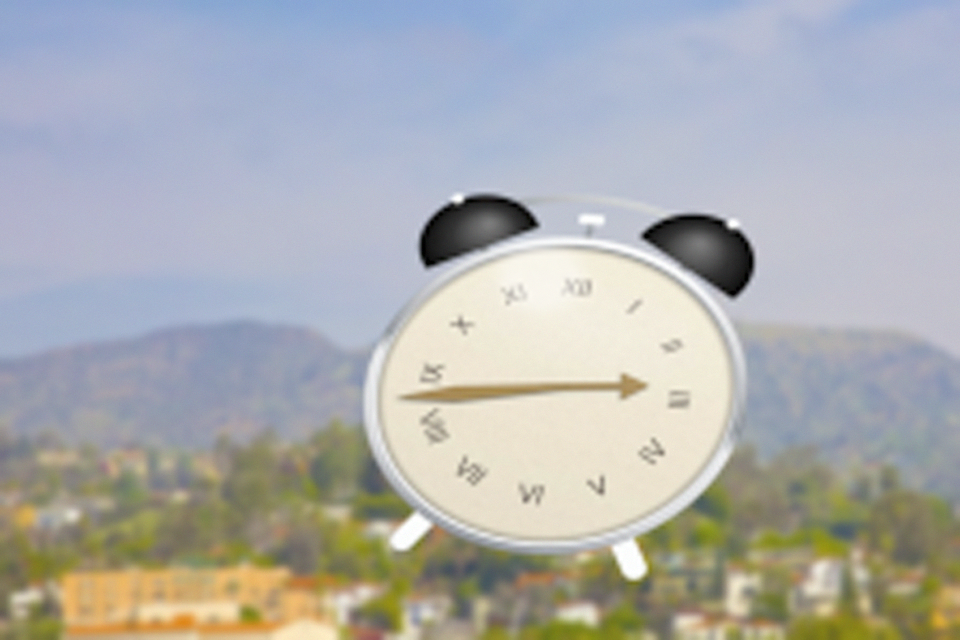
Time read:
2h43
